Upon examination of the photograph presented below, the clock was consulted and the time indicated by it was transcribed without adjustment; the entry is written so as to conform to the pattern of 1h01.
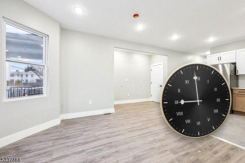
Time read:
8h59
